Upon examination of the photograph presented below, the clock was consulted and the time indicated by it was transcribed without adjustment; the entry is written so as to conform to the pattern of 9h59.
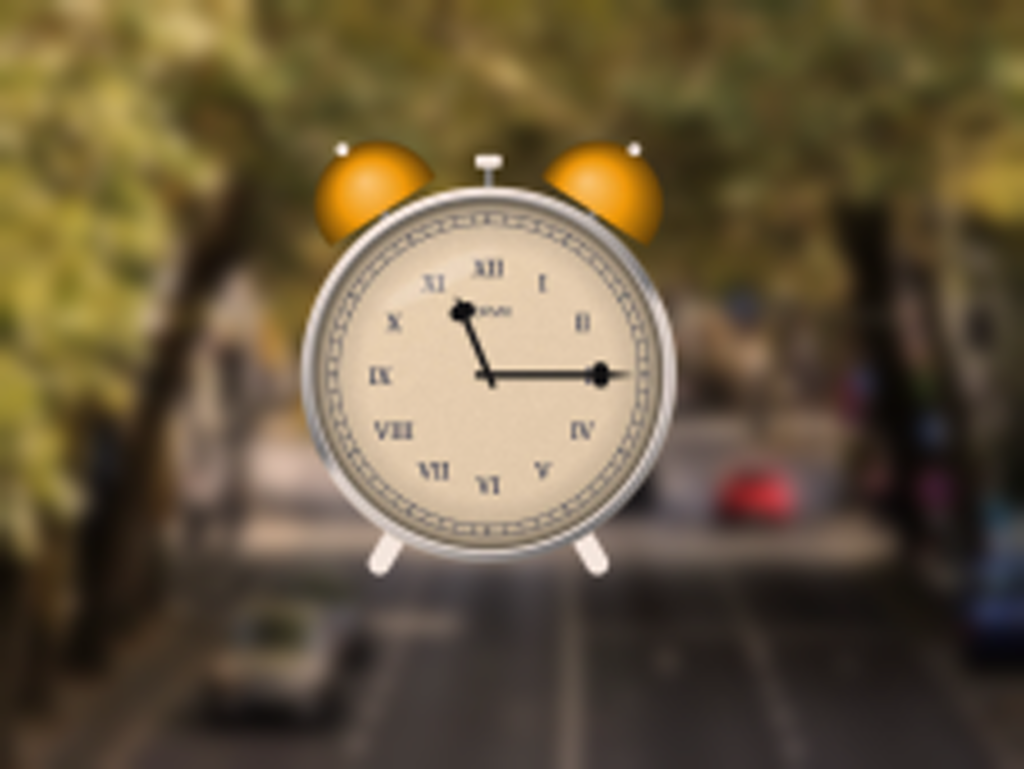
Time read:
11h15
